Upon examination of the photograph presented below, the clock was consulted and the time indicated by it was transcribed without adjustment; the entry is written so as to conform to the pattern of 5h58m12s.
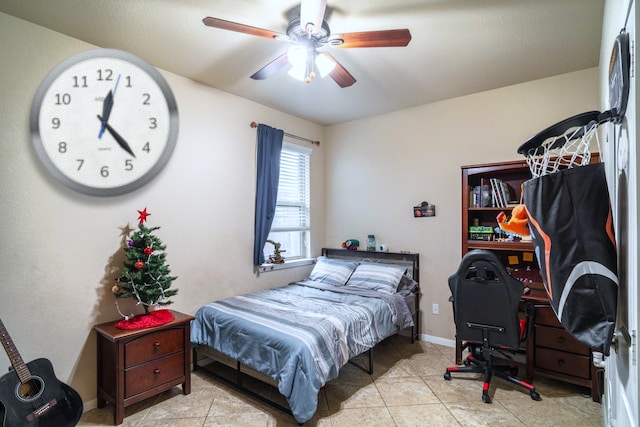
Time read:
12h23m03s
